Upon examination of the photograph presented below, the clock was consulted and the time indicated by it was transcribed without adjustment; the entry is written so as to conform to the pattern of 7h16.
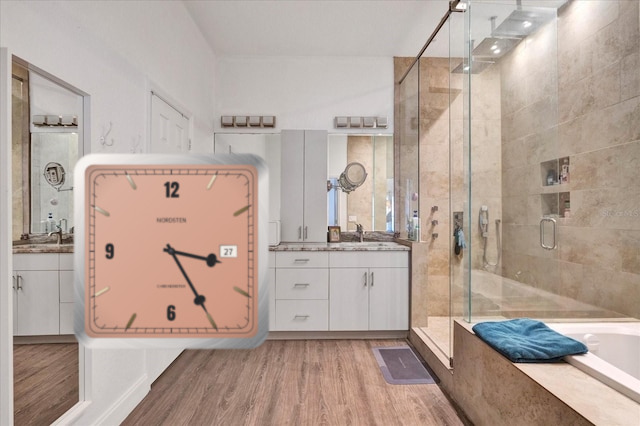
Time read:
3h25
